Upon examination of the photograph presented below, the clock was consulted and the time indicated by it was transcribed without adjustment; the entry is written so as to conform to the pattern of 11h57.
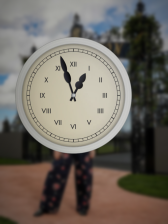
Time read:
12h57
